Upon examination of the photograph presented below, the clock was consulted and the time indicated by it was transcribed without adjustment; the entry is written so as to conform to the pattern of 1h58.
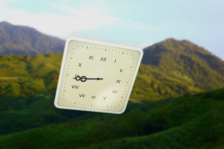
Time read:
8h44
